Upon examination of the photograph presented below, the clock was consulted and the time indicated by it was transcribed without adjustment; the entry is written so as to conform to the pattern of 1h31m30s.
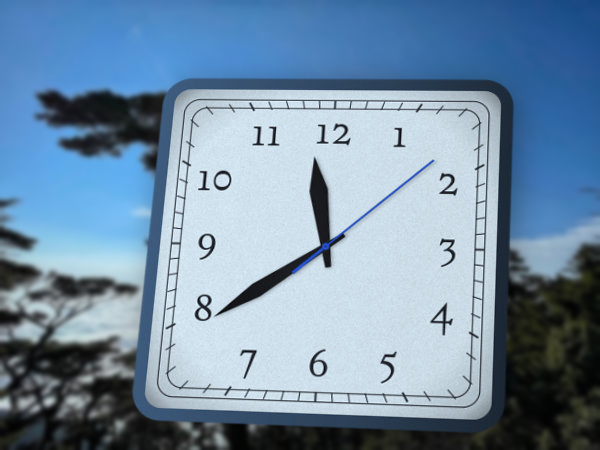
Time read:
11h39m08s
